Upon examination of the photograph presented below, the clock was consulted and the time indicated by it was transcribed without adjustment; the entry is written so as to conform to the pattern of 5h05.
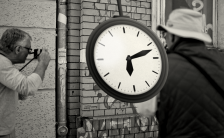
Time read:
6h12
